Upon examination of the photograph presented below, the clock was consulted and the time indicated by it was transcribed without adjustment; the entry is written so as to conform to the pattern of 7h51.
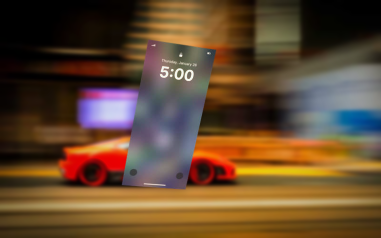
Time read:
5h00
